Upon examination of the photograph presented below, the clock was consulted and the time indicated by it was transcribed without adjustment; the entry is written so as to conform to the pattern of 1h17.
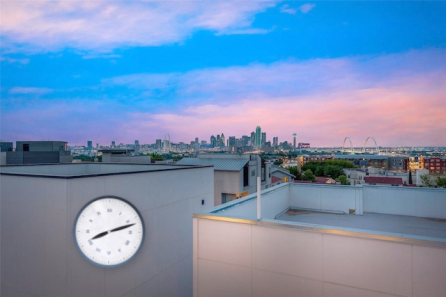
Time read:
8h12
